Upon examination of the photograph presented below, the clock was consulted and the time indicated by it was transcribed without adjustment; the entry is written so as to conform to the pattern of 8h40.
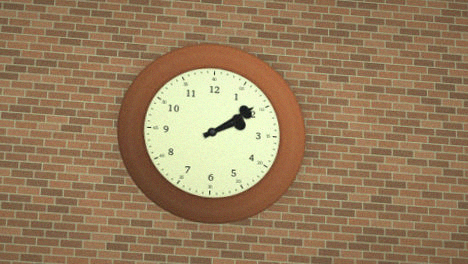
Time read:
2h09
